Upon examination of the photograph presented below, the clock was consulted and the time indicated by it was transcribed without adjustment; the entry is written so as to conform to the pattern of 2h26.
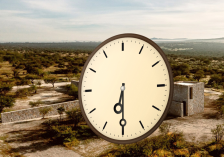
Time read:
6h30
